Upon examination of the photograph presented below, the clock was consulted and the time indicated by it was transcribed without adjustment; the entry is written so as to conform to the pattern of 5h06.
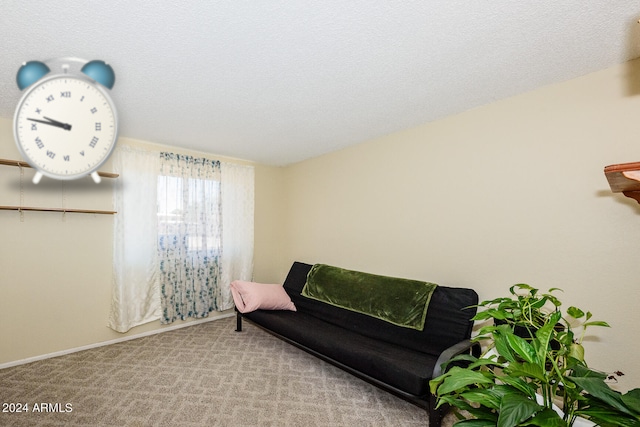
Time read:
9h47
